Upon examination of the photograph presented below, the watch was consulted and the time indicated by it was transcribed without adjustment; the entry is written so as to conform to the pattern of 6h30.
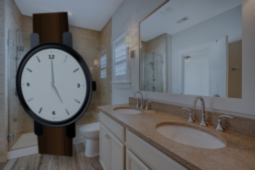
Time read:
5h00
